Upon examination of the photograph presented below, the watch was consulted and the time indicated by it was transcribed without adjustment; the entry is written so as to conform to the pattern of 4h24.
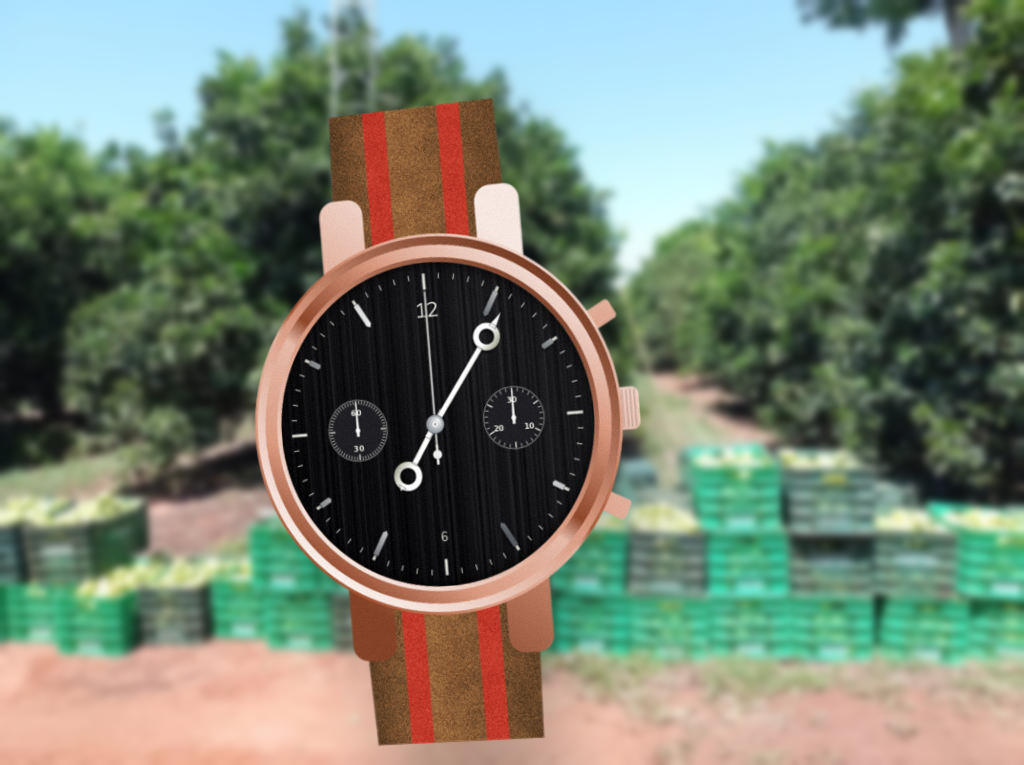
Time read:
7h06
